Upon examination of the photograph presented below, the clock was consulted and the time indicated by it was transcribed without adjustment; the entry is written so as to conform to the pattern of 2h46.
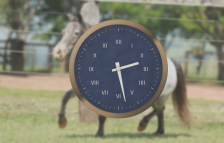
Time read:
2h28
